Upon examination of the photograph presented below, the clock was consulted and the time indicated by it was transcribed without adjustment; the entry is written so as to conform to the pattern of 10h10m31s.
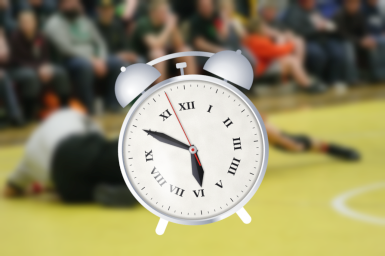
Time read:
5h49m57s
